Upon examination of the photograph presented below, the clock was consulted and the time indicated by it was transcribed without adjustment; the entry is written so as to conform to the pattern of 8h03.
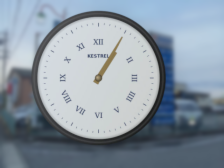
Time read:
1h05
